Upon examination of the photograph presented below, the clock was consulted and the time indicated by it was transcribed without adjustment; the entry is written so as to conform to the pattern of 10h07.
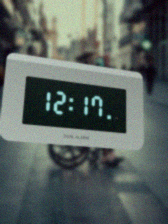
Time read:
12h17
